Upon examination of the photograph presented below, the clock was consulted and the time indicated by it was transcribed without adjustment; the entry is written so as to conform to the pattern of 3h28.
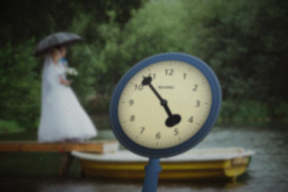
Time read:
4h53
